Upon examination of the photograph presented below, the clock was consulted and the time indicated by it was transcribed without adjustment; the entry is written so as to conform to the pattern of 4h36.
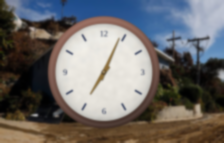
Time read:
7h04
